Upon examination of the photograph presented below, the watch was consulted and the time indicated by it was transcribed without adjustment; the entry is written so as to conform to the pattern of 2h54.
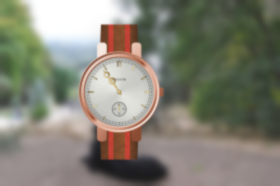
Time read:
10h54
